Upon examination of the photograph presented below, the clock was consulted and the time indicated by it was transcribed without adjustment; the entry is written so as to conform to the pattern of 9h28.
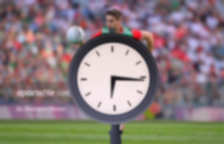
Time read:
6h16
